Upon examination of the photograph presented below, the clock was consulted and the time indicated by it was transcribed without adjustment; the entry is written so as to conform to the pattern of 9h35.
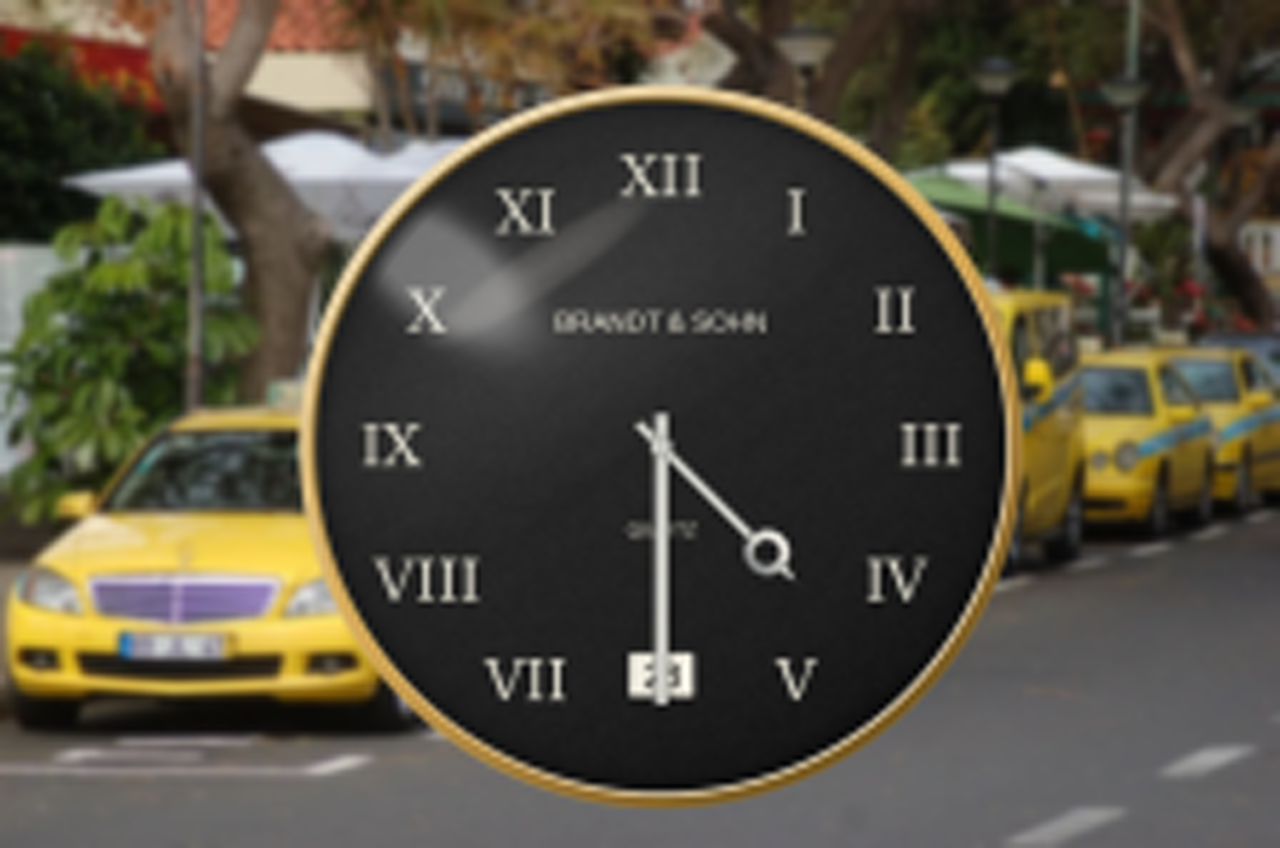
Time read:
4h30
